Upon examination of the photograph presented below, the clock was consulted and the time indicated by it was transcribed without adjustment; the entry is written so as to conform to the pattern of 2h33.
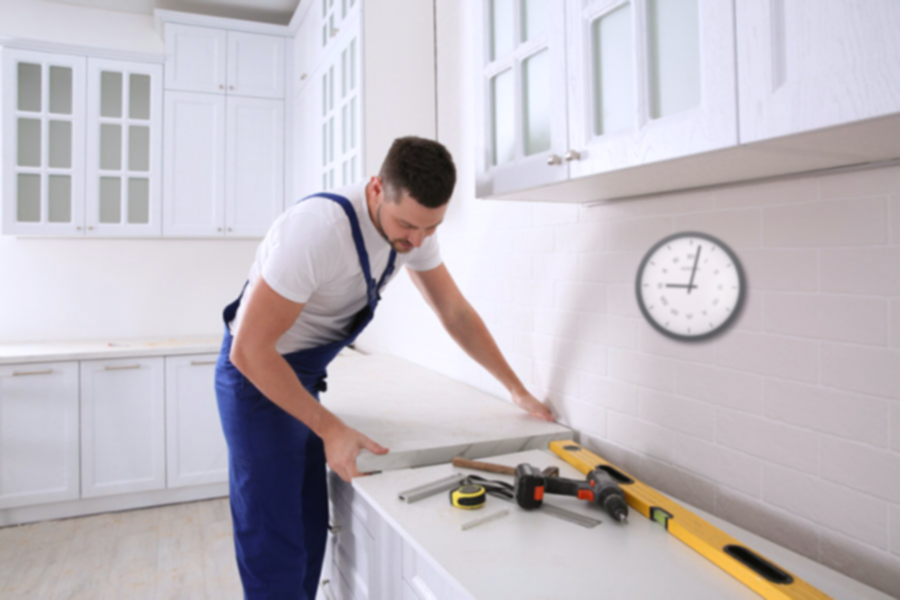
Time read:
9h02
